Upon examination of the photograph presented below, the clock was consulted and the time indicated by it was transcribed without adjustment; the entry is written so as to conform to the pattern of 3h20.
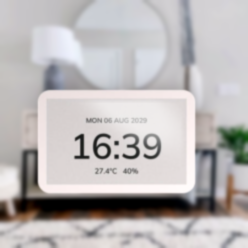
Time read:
16h39
